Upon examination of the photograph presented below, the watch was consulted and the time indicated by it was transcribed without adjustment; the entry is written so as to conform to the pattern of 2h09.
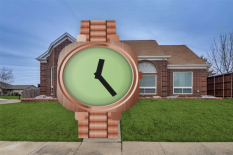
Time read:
12h24
